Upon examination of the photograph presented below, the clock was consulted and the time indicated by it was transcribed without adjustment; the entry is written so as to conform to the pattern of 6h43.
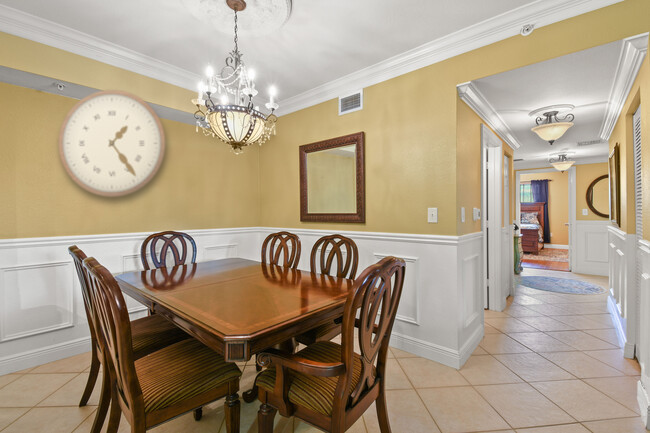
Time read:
1h24
